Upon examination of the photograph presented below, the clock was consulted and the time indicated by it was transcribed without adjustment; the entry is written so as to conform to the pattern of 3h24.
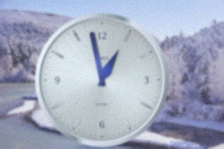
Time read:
12h58
